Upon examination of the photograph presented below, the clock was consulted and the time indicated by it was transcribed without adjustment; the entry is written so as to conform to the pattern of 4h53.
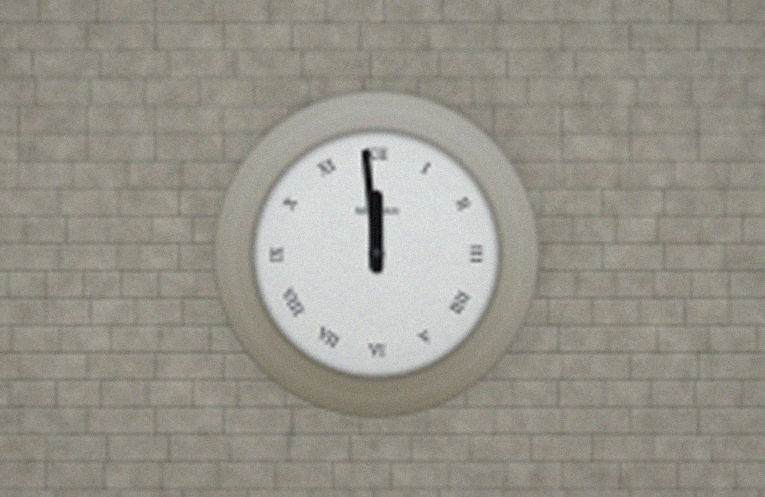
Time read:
11h59
